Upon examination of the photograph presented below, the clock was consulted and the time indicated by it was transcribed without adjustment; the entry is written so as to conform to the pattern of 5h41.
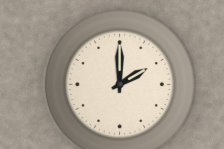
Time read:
2h00
